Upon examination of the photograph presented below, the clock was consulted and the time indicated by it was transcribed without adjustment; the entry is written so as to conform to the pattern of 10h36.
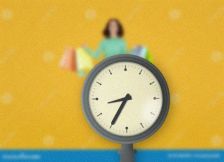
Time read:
8h35
